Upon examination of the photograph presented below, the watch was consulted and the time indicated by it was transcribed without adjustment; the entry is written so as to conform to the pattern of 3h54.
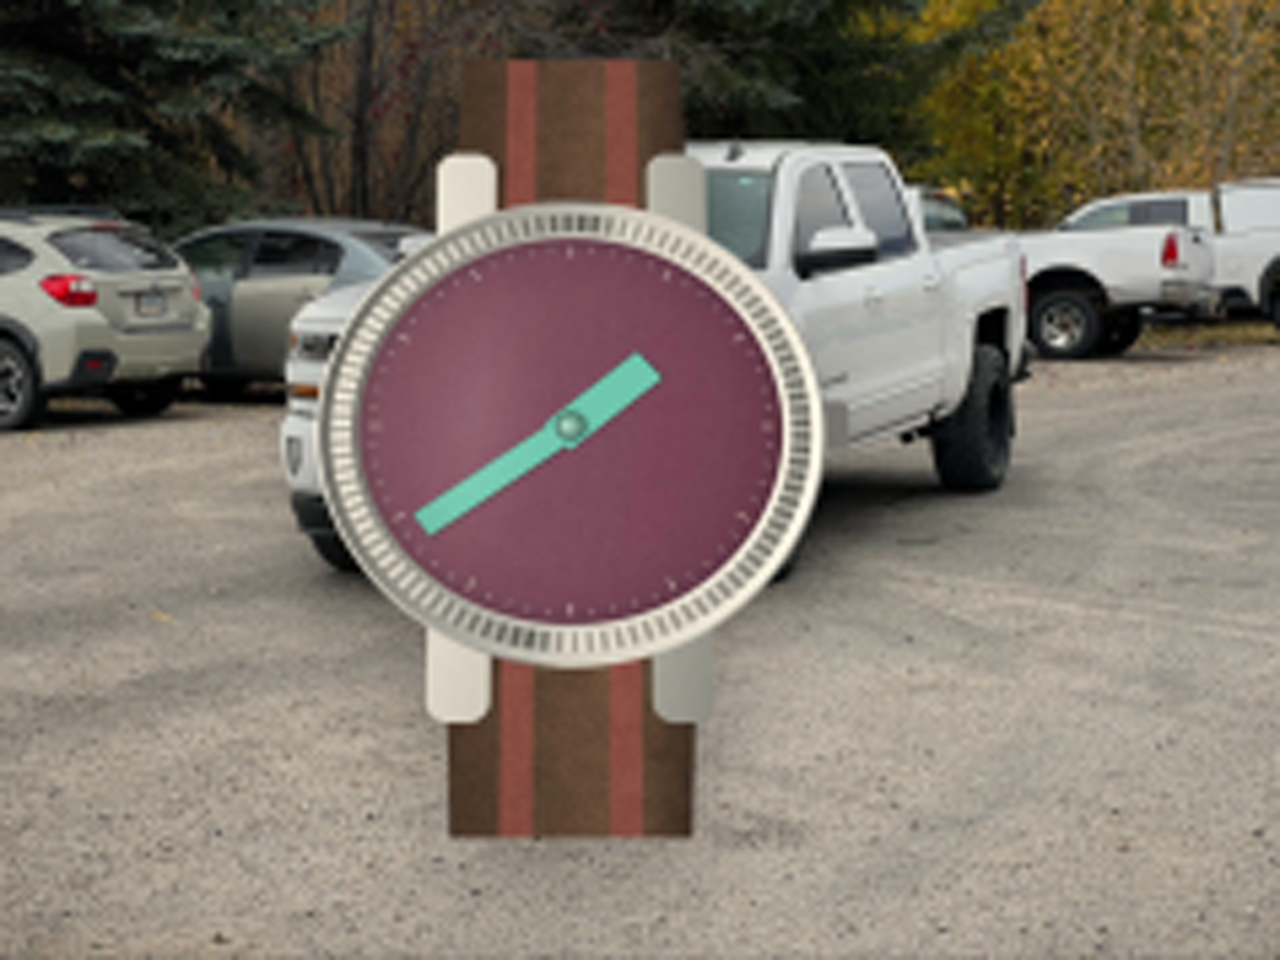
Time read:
1h39
